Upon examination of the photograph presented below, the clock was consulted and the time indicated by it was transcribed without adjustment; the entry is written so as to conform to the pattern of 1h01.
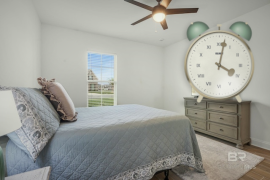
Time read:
4h02
